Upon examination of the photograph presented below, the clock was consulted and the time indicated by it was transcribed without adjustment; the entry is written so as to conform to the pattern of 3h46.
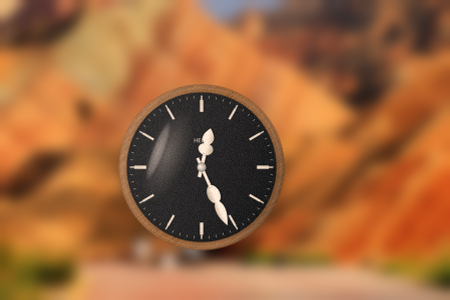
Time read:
12h26
